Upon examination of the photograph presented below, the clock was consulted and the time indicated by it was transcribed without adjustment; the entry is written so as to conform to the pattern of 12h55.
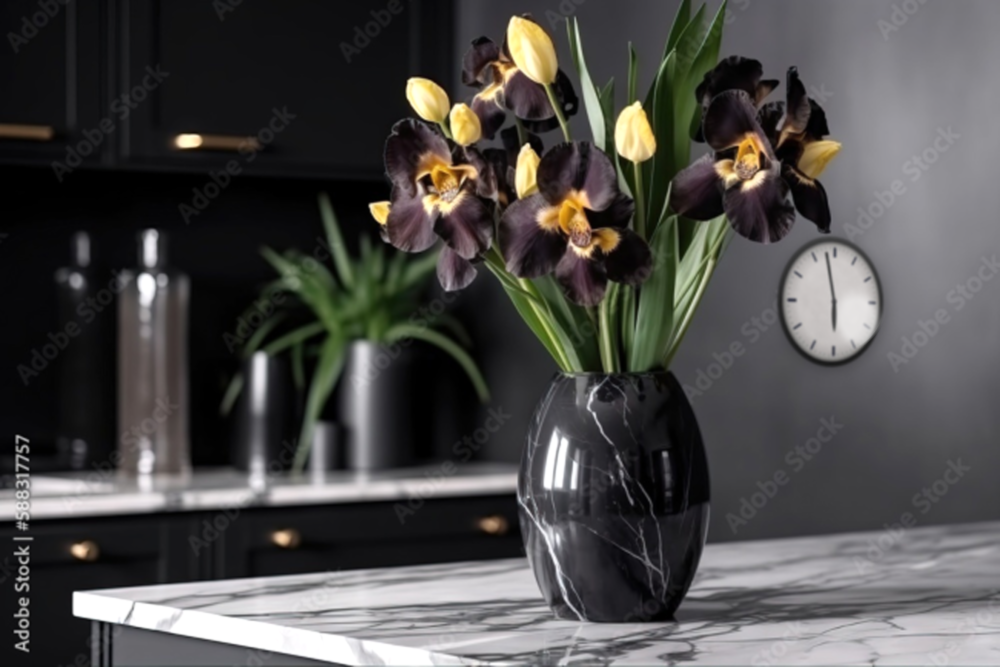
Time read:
5h58
